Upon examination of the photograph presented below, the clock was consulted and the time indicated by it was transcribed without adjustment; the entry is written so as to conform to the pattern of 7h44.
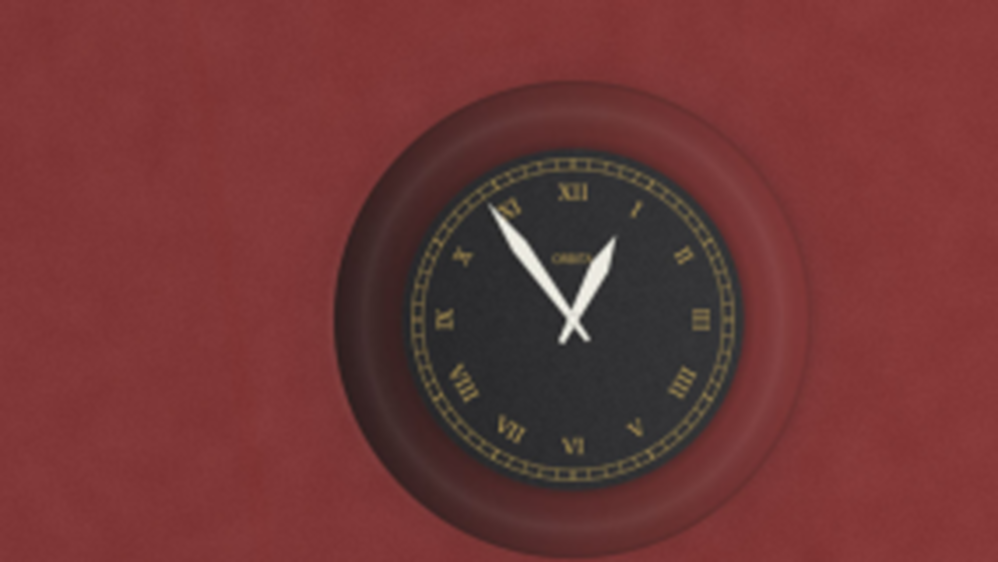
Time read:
12h54
